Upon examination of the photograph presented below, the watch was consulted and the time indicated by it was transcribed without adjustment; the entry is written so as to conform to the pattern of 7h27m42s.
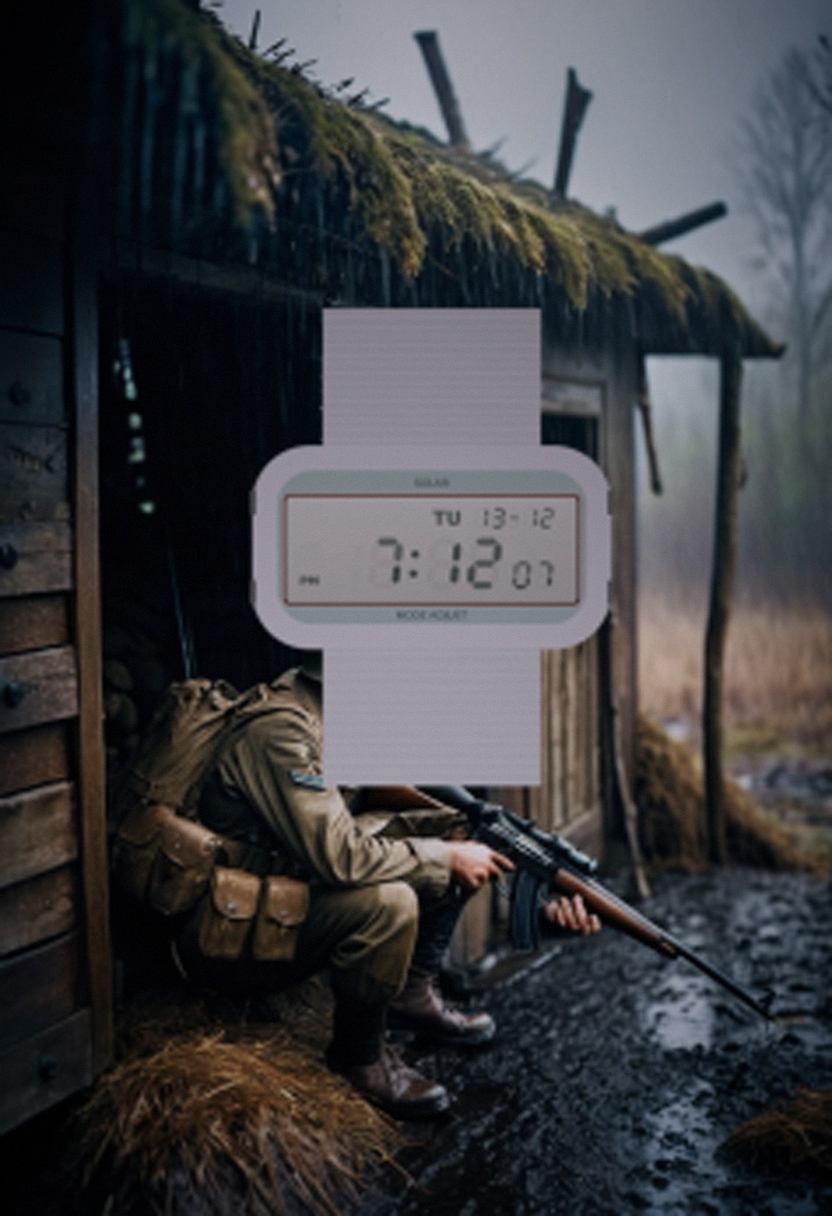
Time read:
7h12m07s
